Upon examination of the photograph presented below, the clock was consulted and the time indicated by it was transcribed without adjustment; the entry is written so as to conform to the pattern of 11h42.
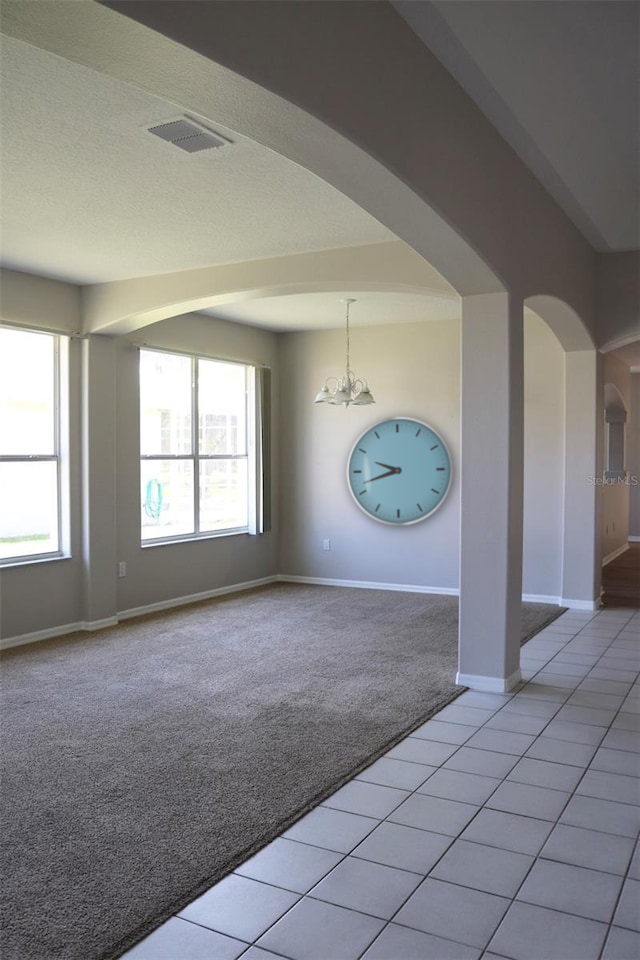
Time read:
9h42
